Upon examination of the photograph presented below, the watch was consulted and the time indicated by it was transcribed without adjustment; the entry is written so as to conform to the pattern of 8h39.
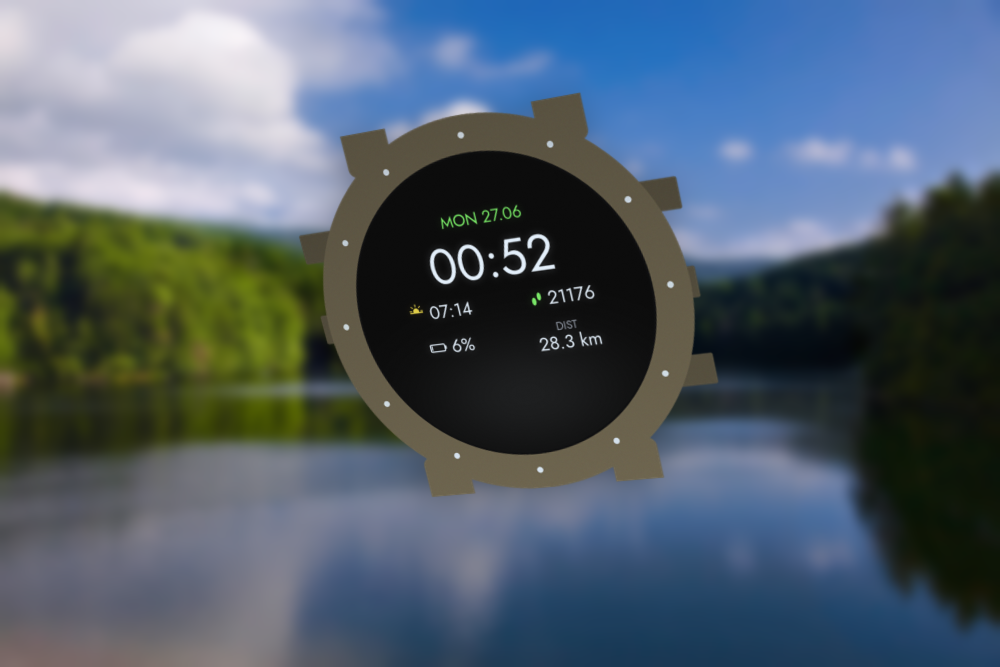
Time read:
0h52
